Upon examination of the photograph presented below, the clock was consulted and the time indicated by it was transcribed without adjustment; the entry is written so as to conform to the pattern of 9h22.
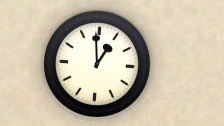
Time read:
12h59
